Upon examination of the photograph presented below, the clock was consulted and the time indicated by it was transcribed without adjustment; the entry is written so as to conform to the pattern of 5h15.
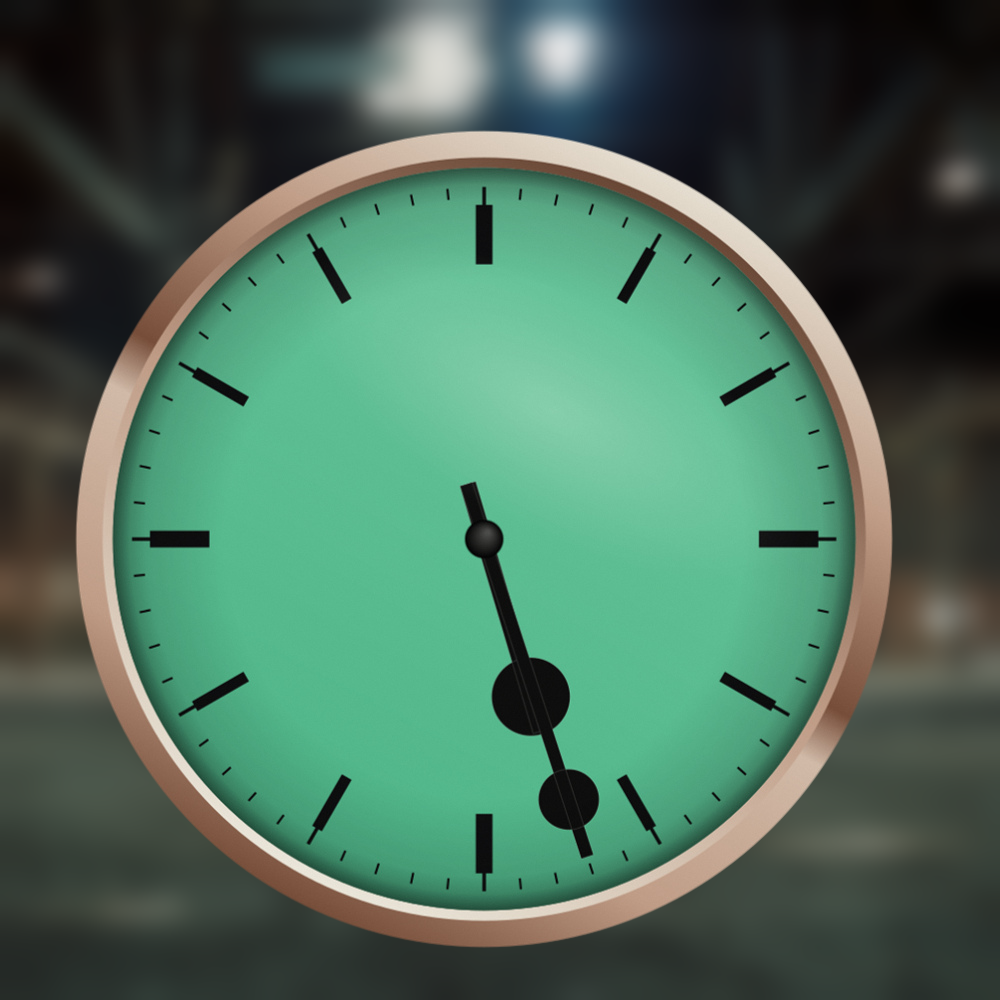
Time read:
5h27
